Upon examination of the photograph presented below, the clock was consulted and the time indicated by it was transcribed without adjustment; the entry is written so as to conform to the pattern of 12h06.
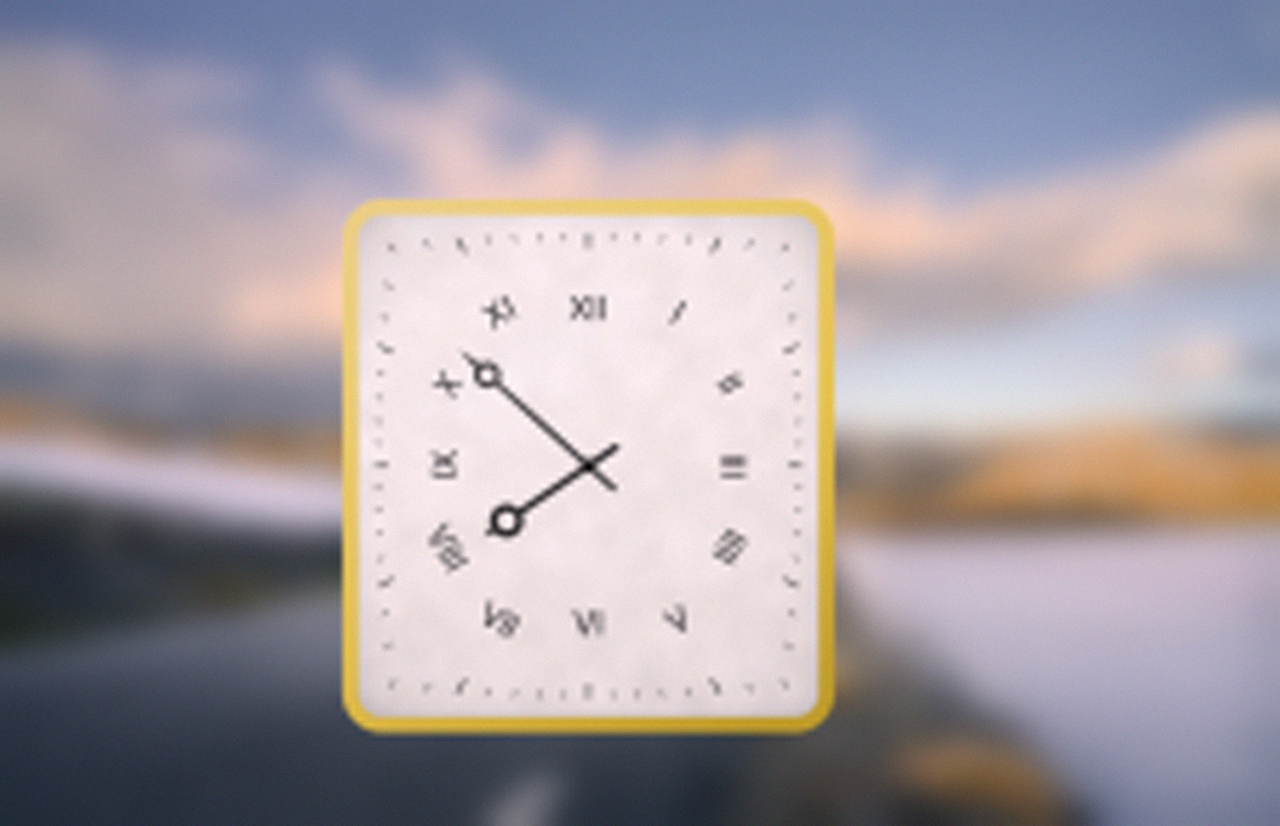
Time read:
7h52
